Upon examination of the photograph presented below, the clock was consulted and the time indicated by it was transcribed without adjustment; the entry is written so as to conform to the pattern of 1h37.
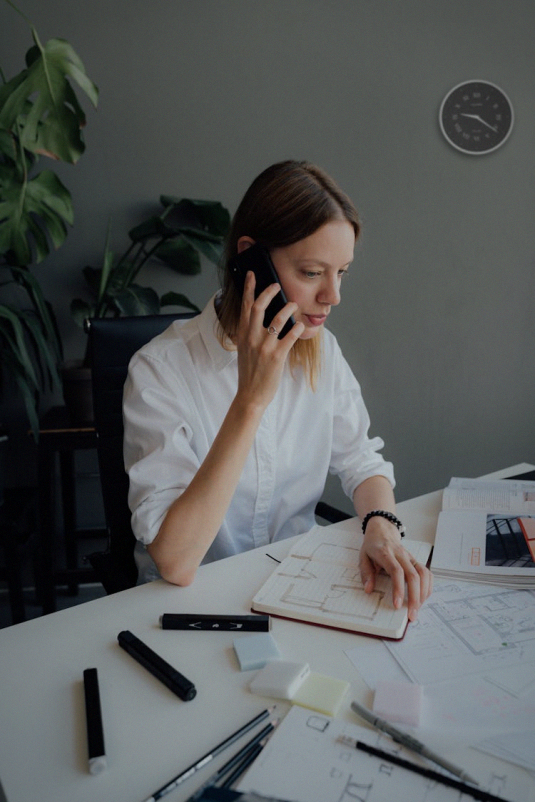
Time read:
9h21
